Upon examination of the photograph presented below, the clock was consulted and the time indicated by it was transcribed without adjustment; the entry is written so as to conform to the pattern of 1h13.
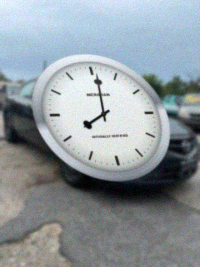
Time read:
8h01
